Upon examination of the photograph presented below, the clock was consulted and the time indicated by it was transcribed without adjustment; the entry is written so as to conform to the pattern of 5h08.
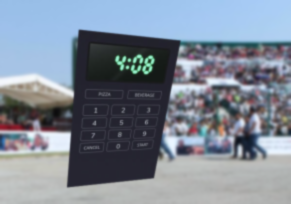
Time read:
4h08
